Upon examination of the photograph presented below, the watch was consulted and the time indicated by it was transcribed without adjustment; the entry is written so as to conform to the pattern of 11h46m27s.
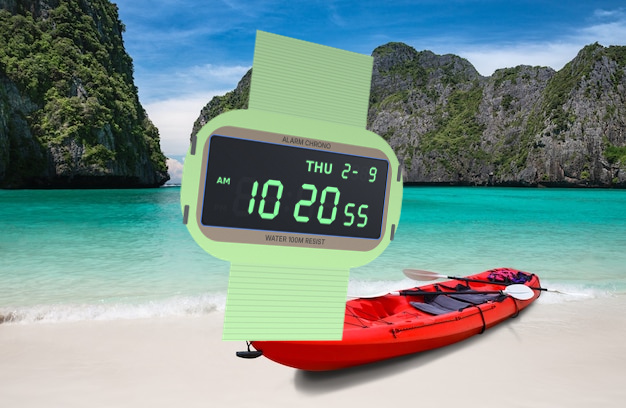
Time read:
10h20m55s
